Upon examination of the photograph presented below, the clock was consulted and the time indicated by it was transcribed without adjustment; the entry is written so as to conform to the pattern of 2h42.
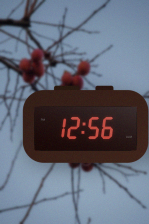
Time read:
12h56
